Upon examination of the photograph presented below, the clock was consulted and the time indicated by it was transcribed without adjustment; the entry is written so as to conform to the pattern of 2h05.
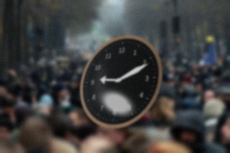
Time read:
9h11
